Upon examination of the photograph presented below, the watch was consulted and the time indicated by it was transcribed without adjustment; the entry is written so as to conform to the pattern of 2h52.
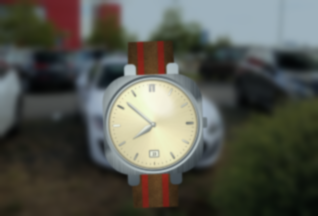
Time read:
7h52
